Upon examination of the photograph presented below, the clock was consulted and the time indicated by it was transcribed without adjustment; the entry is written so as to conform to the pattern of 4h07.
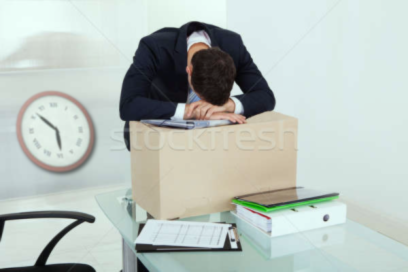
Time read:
5h52
